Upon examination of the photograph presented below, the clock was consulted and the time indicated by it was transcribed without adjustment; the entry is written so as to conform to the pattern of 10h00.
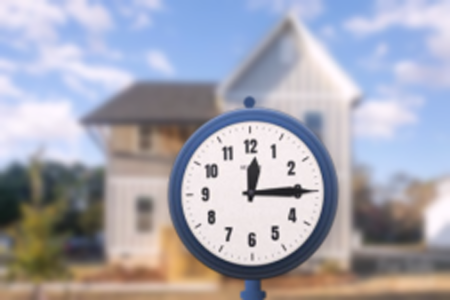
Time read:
12h15
